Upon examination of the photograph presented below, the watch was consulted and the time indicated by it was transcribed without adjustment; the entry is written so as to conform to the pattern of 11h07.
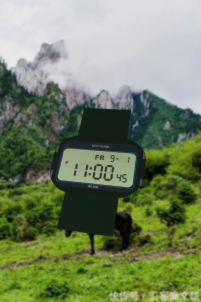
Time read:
11h00
